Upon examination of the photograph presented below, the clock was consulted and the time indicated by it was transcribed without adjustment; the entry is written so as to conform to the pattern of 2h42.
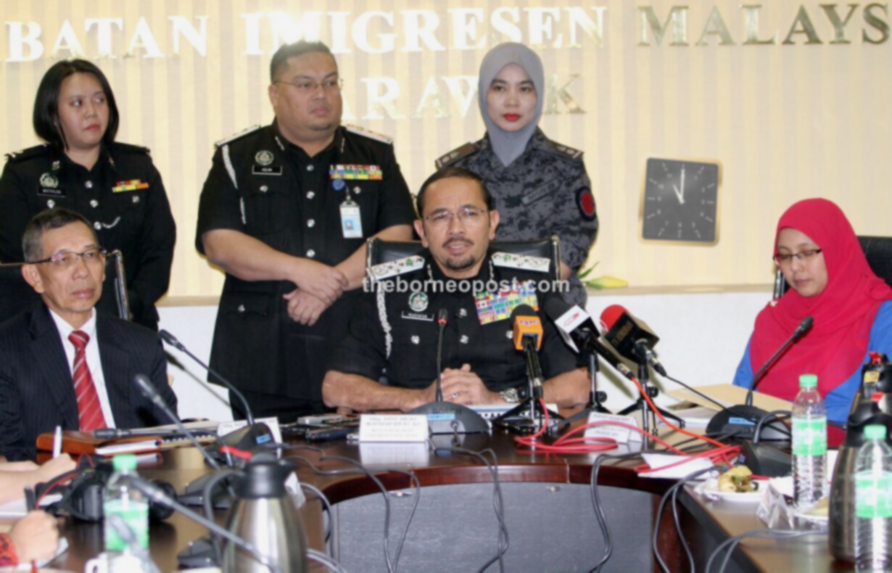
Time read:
11h00
